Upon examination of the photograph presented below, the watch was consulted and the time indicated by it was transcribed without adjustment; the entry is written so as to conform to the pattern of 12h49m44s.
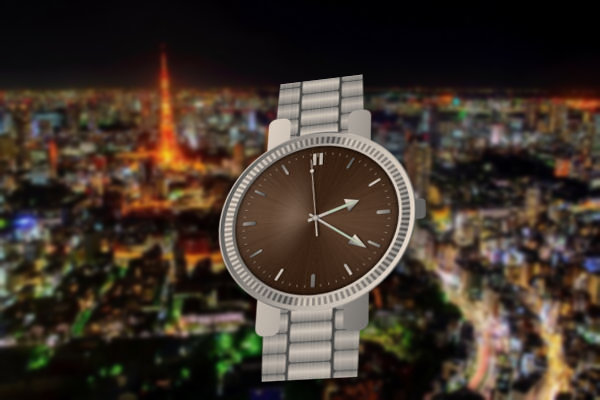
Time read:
2h20m59s
